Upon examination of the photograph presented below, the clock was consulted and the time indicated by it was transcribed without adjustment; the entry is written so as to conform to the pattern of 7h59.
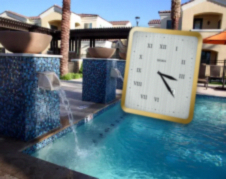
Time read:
3h23
